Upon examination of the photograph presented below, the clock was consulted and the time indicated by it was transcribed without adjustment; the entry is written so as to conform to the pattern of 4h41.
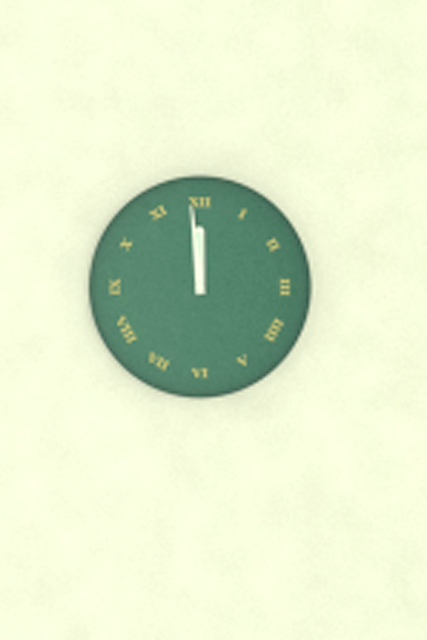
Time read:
11h59
